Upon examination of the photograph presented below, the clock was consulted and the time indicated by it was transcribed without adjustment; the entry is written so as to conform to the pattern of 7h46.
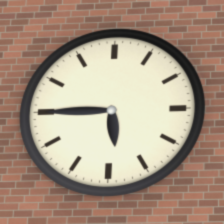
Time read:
5h45
